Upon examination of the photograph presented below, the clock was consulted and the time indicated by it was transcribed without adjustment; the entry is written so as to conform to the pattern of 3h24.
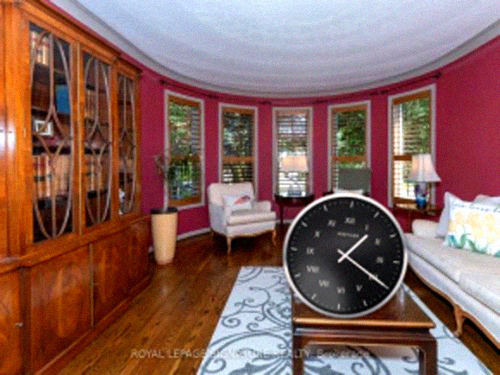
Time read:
1h20
